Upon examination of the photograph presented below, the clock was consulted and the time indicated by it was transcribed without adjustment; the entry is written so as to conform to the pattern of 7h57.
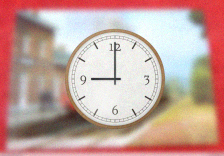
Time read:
9h00
